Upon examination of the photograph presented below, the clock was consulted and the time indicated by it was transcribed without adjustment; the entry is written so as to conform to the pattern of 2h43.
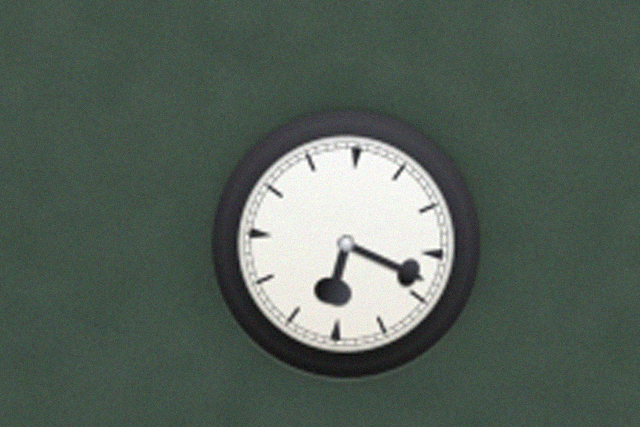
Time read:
6h18
